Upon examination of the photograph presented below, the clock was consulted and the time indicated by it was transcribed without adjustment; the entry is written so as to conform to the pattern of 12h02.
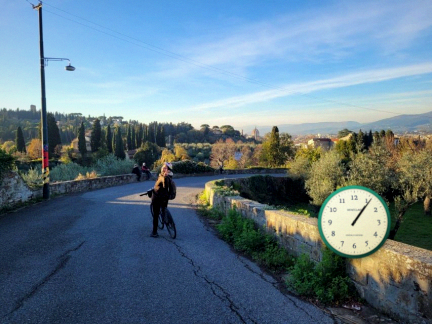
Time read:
1h06
